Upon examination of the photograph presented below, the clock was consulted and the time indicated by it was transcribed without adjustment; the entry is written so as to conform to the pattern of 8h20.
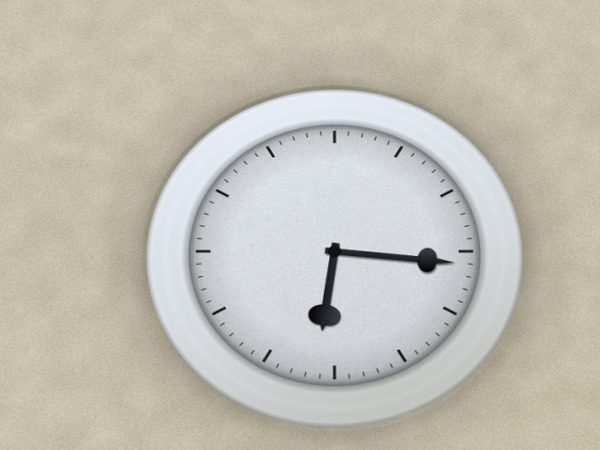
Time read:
6h16
